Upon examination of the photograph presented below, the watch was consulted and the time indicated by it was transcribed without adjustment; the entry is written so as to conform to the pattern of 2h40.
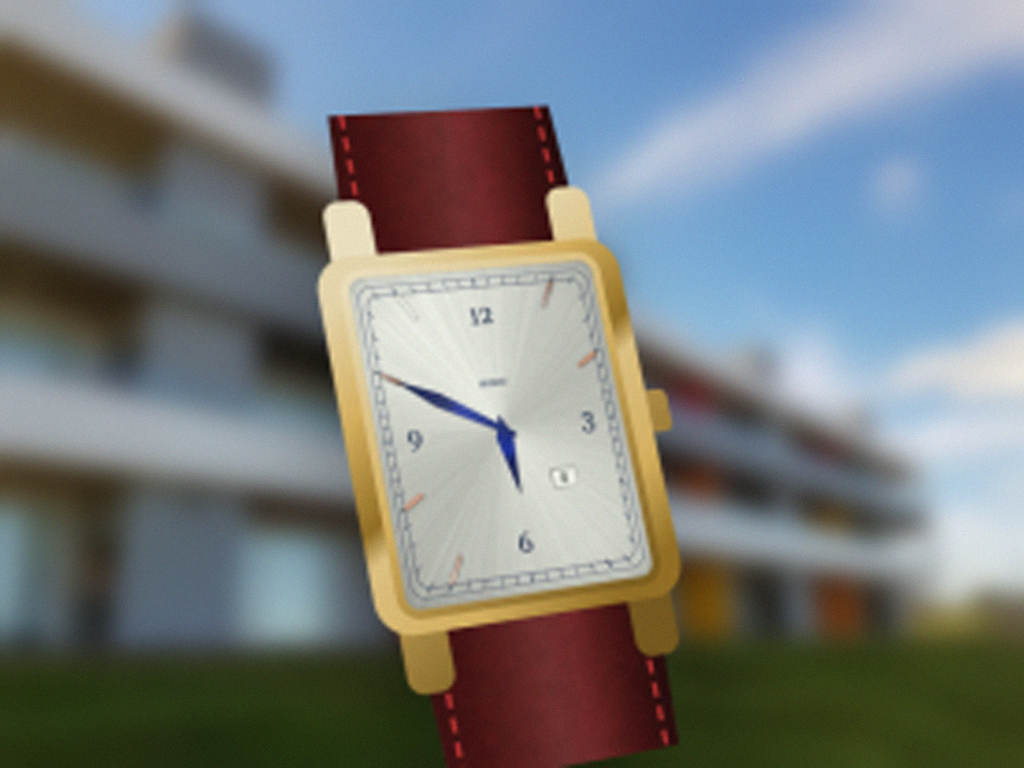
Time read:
5h50
